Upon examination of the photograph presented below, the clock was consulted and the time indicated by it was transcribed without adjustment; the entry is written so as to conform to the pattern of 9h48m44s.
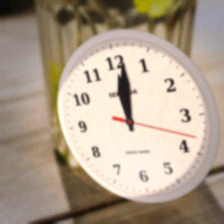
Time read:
12h01m18s
